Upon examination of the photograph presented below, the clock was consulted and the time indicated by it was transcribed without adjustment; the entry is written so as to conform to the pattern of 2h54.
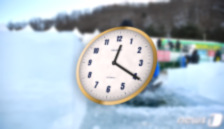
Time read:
12h20
